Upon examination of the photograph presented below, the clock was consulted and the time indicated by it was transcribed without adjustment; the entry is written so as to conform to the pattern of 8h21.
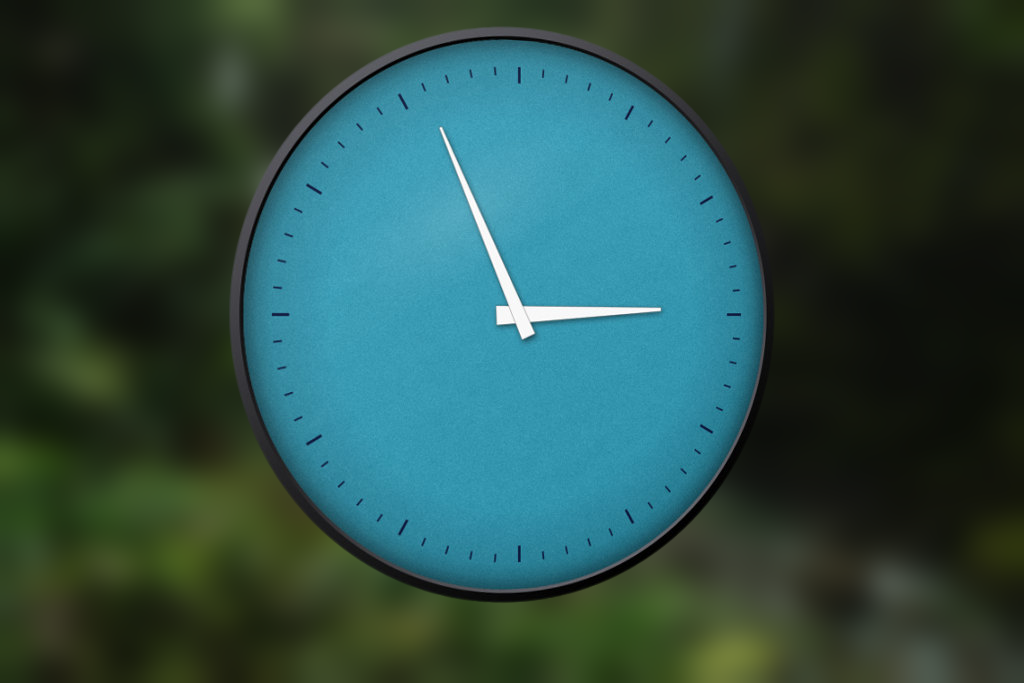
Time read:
2h56
